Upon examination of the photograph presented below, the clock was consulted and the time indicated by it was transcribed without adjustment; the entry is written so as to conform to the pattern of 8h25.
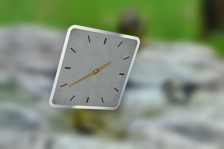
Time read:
1h39
